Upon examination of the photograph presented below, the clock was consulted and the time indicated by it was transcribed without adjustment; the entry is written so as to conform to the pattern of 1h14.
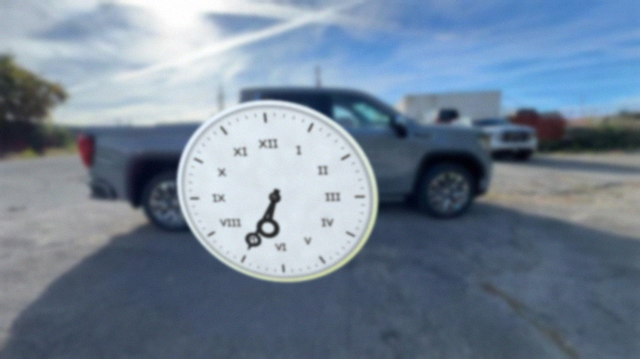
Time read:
6h35
